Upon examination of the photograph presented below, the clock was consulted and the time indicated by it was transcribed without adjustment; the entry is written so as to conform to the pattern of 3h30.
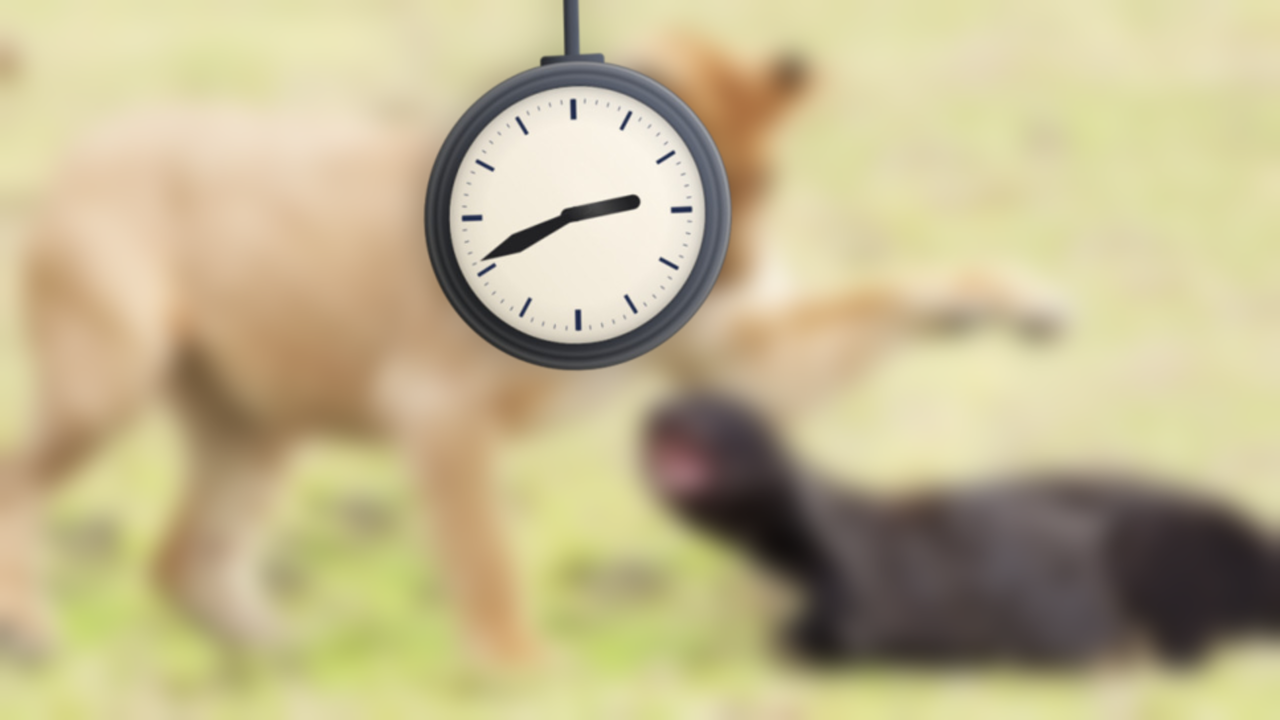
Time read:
2h41
